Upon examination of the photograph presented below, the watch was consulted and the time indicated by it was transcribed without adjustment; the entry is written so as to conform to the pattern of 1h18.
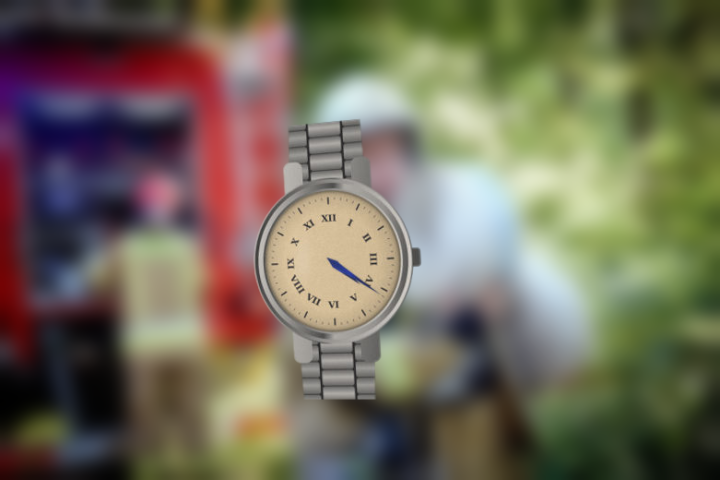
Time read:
4h21
